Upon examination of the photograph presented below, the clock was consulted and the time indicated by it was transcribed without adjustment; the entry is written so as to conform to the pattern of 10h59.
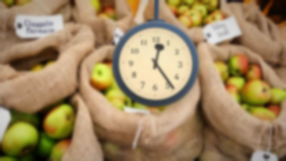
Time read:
12h24
